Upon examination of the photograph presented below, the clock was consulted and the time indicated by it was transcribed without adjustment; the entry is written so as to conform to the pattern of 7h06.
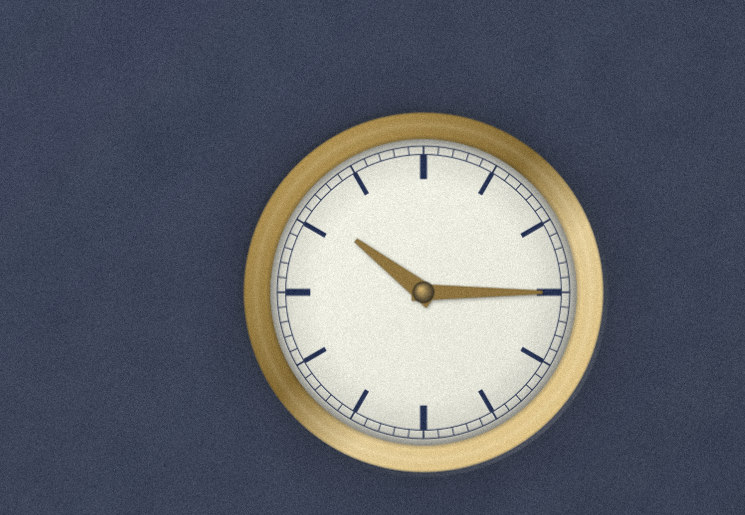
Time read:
10h15
